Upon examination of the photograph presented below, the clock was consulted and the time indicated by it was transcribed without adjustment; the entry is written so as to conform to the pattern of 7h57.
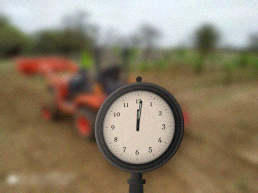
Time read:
12h01
